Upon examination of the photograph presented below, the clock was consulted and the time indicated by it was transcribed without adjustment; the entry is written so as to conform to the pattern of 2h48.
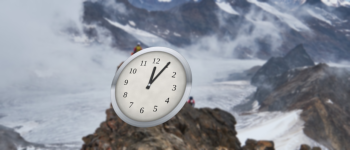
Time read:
12h05
